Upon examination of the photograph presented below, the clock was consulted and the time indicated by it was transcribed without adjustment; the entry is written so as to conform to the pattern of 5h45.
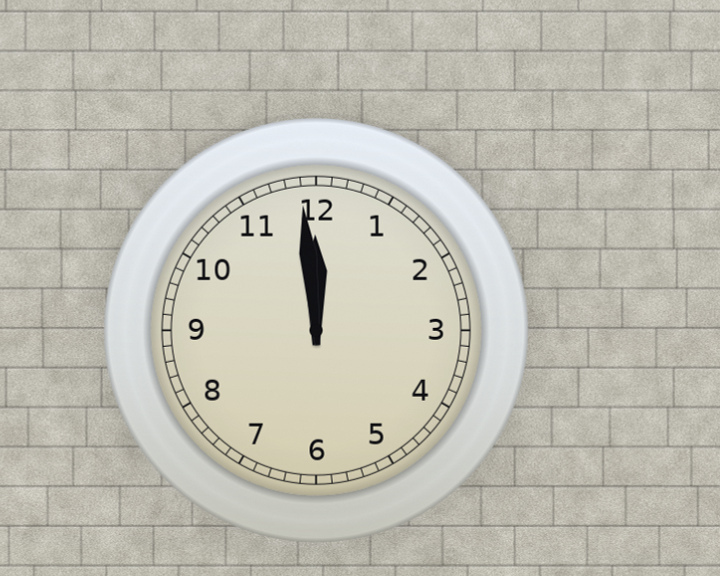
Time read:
11h59
